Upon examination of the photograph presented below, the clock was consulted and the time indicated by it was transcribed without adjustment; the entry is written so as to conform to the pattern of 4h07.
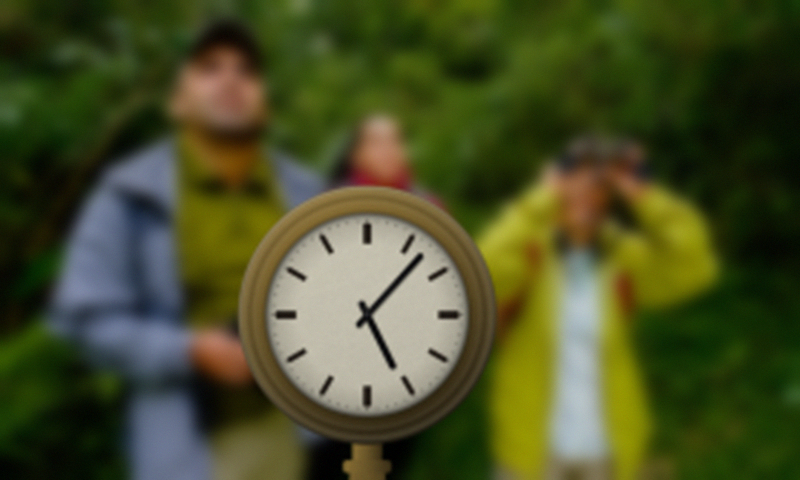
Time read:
5h07
